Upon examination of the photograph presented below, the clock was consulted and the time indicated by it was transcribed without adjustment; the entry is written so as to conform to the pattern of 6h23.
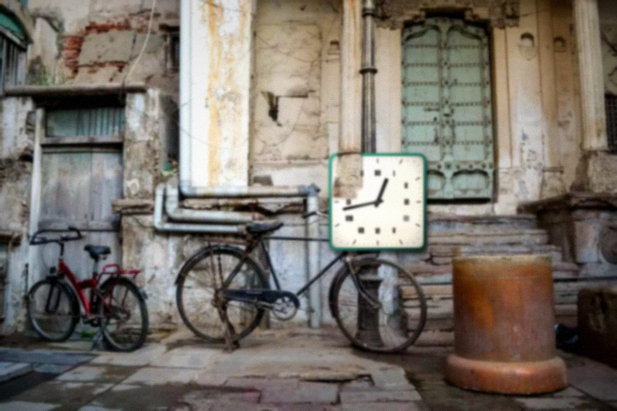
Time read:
12h43
